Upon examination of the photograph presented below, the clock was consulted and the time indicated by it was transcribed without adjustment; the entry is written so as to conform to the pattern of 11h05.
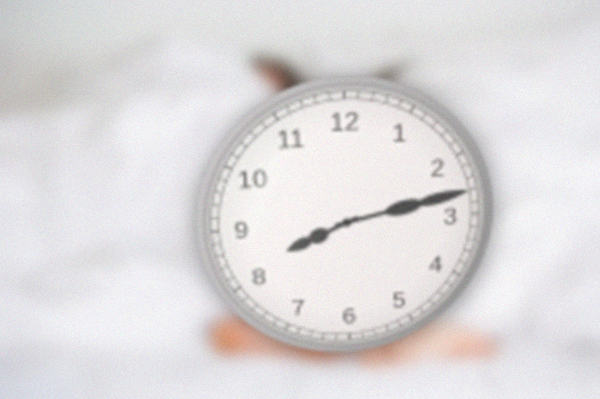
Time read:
8h13
